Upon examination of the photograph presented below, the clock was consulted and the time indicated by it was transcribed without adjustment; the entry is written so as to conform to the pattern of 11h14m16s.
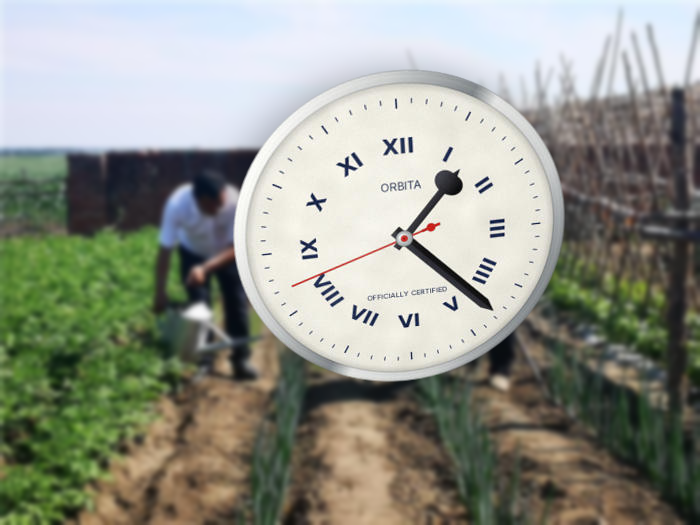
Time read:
1h22m42s
